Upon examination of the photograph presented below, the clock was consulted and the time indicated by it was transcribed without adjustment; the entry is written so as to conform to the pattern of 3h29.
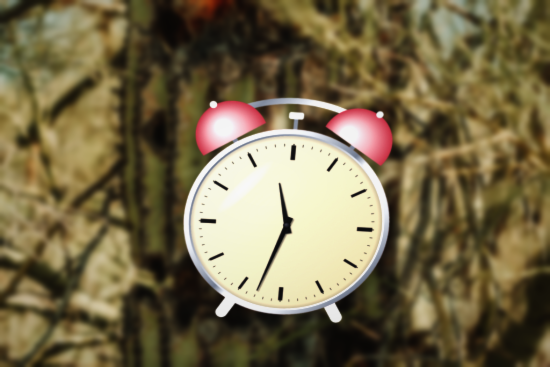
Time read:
11h33
